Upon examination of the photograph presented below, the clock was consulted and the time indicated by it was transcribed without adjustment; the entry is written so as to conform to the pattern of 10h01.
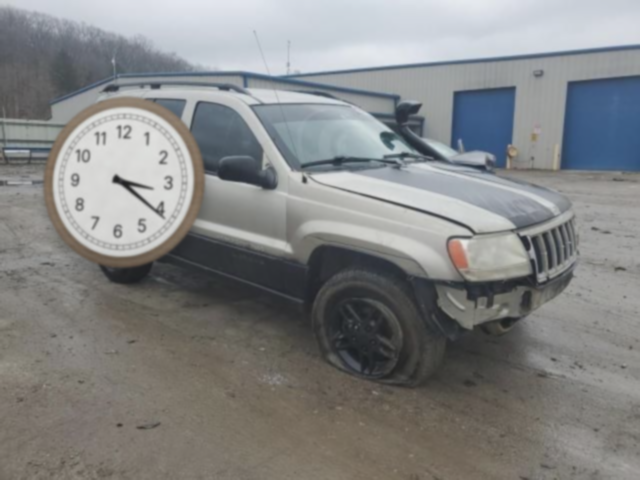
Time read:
3h21
